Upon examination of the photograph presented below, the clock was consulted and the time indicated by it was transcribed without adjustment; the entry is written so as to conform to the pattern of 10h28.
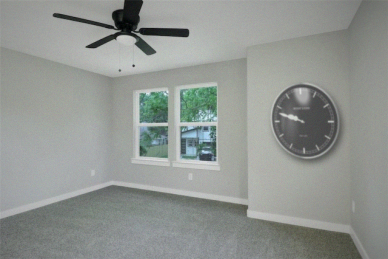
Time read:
9h48
